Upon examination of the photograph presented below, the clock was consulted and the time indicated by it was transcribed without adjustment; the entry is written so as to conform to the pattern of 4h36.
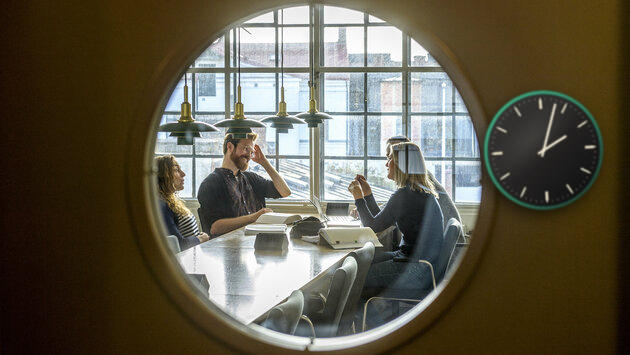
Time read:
2h03
